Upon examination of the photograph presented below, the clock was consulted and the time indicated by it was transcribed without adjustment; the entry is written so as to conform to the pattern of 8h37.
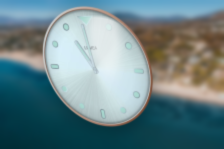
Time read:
10h59
